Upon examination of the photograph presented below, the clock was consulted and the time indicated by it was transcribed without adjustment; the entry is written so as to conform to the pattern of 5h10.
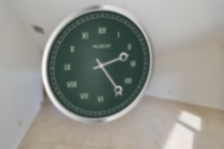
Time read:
2h24
